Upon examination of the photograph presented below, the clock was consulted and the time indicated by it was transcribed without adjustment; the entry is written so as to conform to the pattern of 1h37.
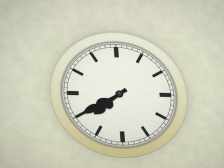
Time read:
7h40
